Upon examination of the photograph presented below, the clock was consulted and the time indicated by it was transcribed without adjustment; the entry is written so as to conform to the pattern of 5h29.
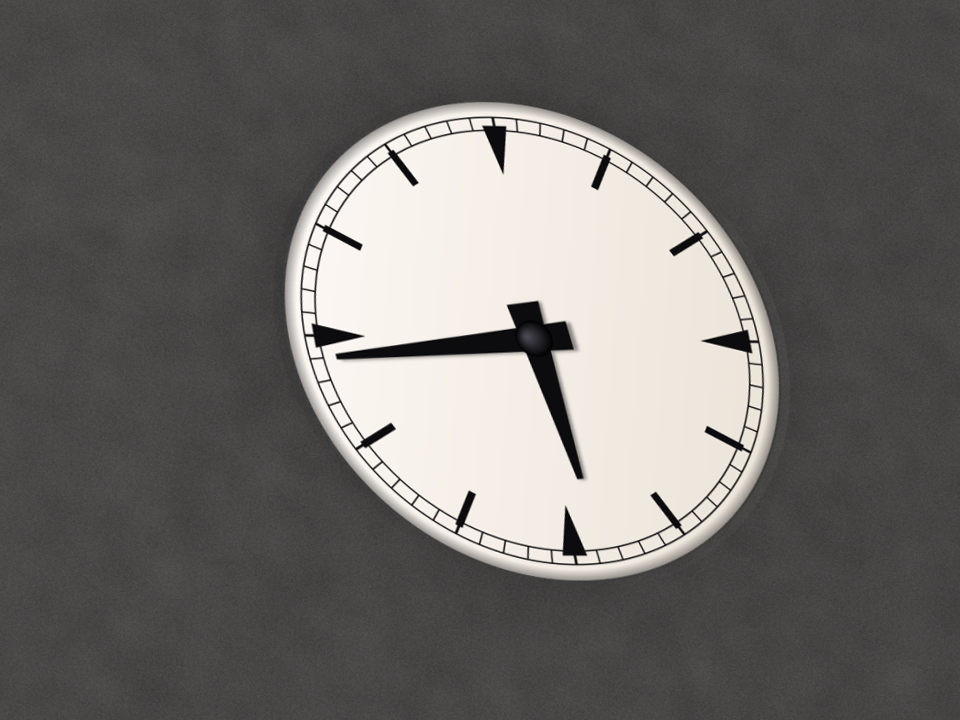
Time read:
5h44
